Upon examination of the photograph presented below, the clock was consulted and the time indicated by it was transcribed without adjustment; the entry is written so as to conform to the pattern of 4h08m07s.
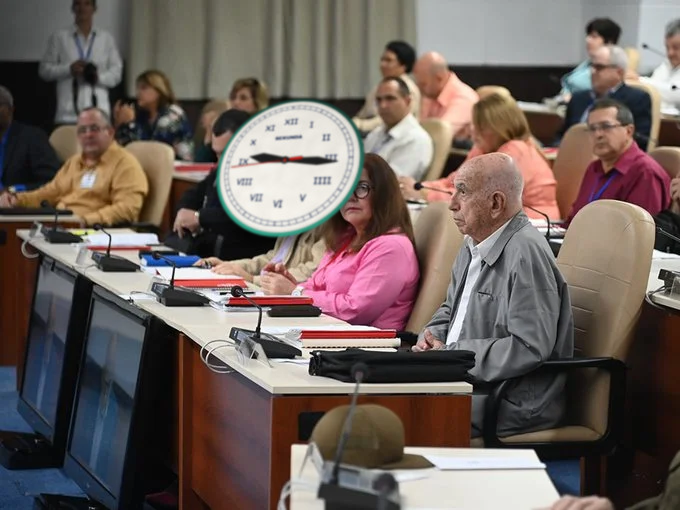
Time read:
9h15m44s
